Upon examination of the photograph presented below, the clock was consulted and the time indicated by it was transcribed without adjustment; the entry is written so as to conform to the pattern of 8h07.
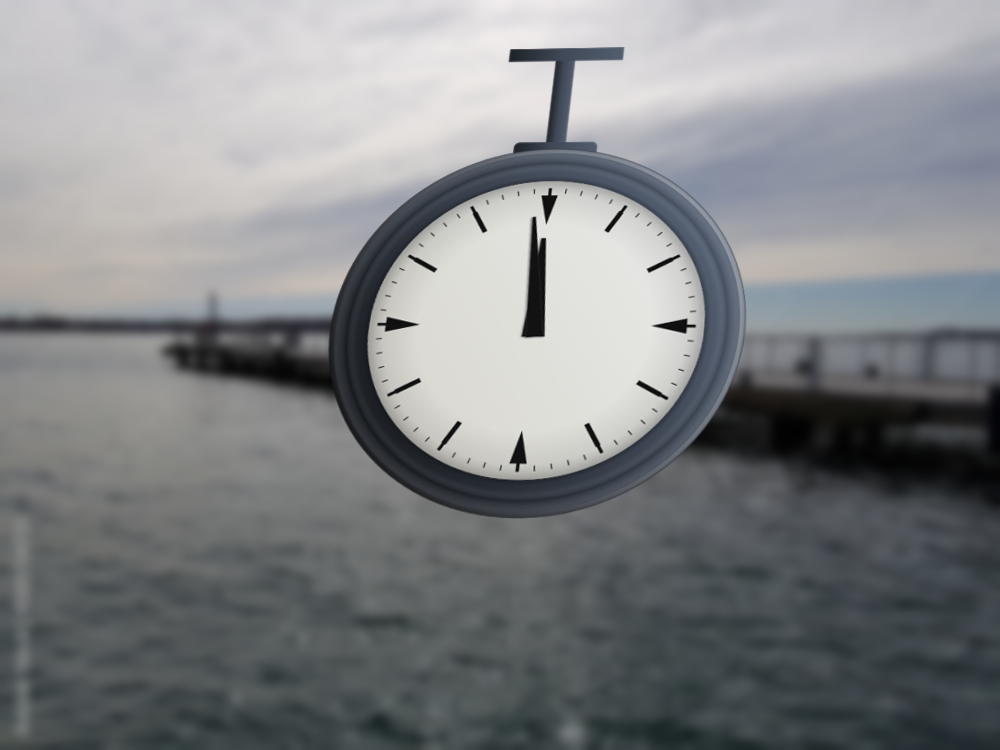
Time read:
11h59
